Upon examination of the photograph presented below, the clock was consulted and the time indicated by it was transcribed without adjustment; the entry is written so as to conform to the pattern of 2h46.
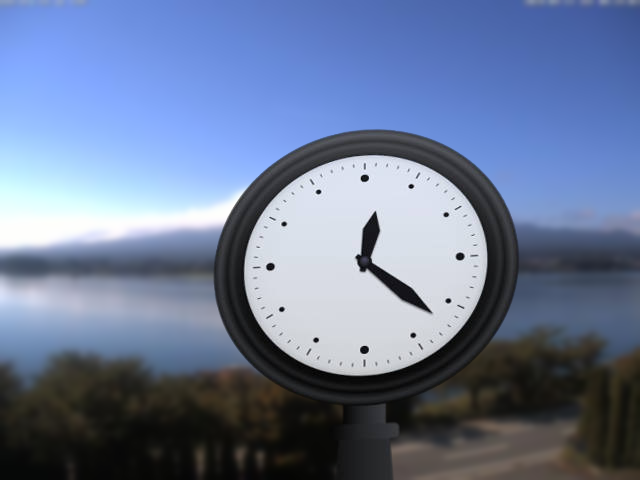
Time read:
12h22
